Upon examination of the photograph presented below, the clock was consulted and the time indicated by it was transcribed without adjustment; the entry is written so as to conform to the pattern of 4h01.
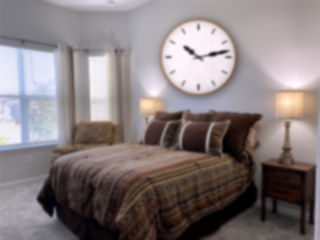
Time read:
10h13
